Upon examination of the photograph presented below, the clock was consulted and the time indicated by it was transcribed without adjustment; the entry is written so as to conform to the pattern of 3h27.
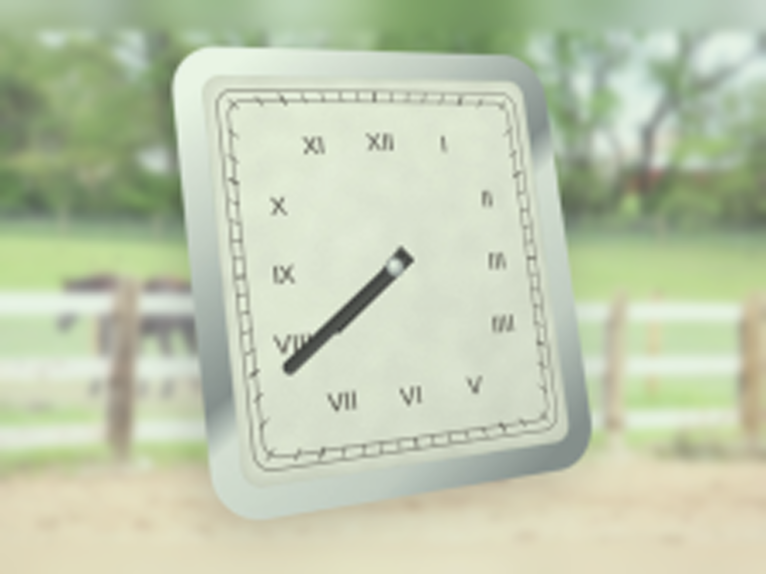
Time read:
7h39
